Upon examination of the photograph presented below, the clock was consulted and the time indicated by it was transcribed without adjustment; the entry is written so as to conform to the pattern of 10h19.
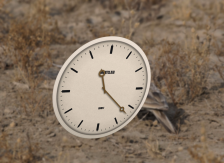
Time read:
11h22
